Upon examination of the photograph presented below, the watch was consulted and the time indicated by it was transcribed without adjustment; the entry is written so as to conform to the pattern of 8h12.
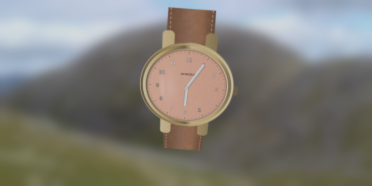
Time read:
6h05
